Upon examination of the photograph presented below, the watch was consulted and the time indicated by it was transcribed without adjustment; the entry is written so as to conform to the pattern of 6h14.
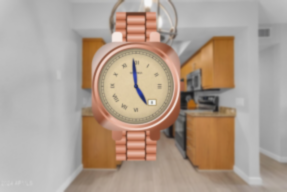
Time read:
4h59
